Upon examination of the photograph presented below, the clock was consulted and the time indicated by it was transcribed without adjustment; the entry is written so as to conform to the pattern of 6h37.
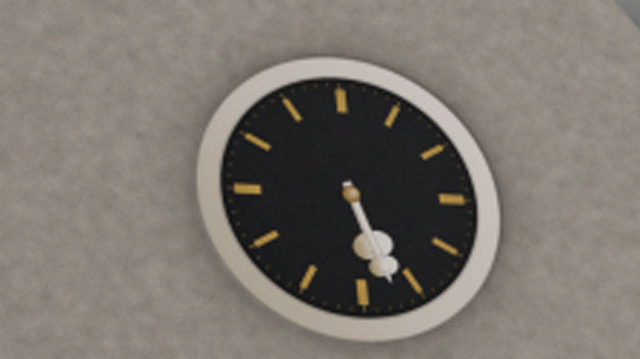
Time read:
5h27
